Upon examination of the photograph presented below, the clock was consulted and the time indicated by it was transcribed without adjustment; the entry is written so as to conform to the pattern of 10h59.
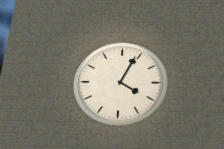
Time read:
4h04
